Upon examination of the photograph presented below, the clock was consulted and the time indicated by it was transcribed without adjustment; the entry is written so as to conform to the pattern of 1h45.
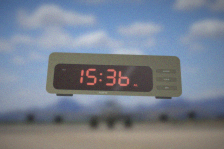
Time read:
15h36
